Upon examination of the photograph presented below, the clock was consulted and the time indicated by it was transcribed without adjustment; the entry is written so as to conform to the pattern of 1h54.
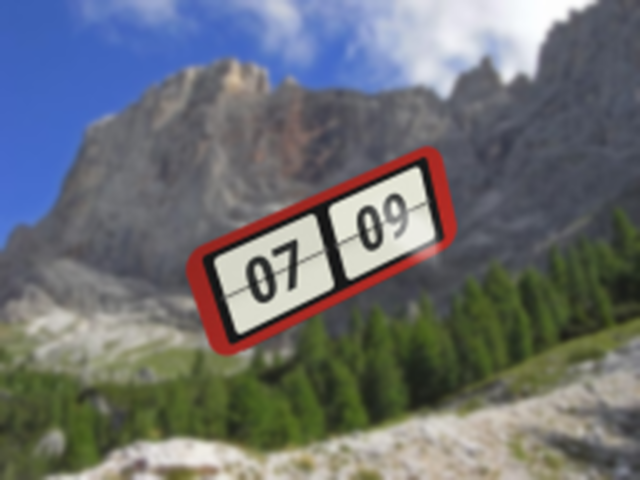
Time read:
7h09
